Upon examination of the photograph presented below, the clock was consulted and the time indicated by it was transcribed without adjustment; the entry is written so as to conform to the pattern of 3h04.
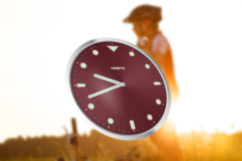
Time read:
9h42
